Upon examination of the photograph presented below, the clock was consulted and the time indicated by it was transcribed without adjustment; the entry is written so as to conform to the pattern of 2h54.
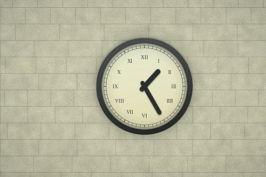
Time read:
1h25
